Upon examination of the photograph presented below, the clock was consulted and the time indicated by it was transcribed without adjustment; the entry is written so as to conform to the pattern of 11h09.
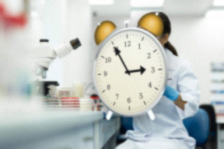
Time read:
2h55
